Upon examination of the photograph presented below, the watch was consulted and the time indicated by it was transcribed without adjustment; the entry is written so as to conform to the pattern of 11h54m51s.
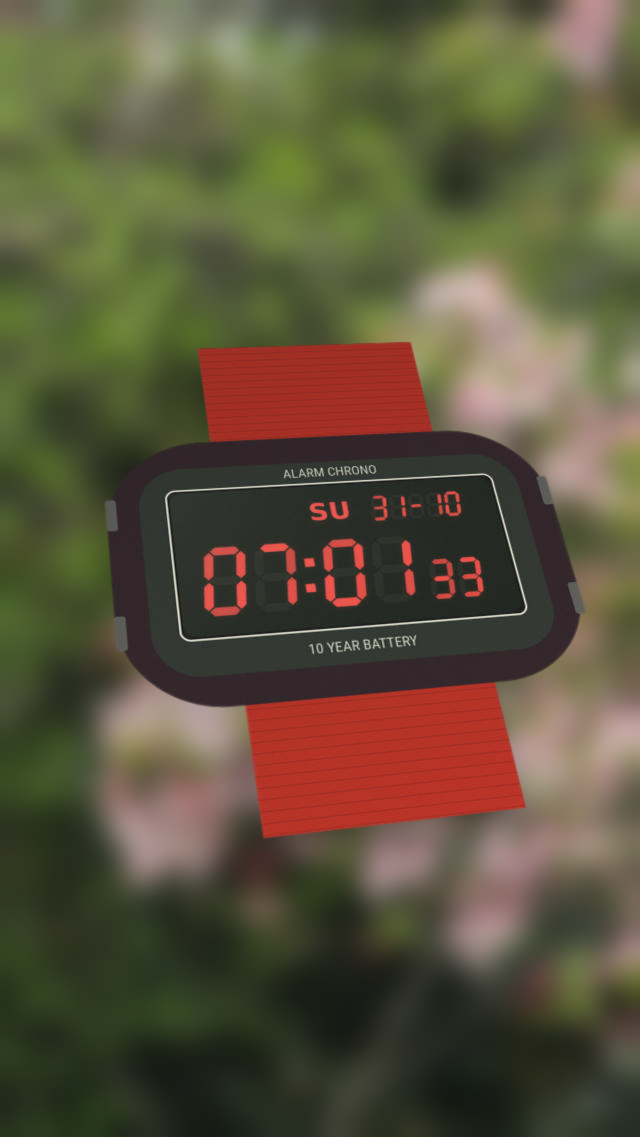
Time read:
7h01m33s
